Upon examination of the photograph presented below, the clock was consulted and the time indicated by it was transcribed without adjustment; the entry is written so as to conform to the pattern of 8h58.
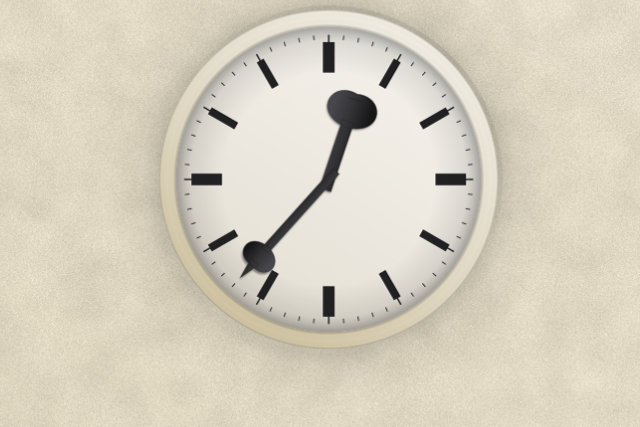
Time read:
12h37
